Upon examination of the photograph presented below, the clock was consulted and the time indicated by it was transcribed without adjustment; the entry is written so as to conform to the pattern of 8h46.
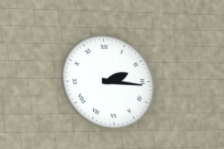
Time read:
2h16
